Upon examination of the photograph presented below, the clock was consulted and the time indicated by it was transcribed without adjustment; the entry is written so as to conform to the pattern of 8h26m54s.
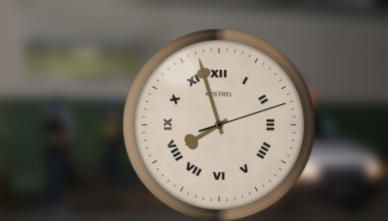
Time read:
7h57m12s
